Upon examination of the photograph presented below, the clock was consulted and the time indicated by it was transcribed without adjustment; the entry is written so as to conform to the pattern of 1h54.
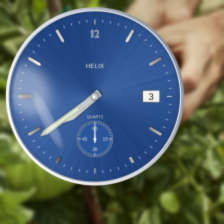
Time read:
7h39
